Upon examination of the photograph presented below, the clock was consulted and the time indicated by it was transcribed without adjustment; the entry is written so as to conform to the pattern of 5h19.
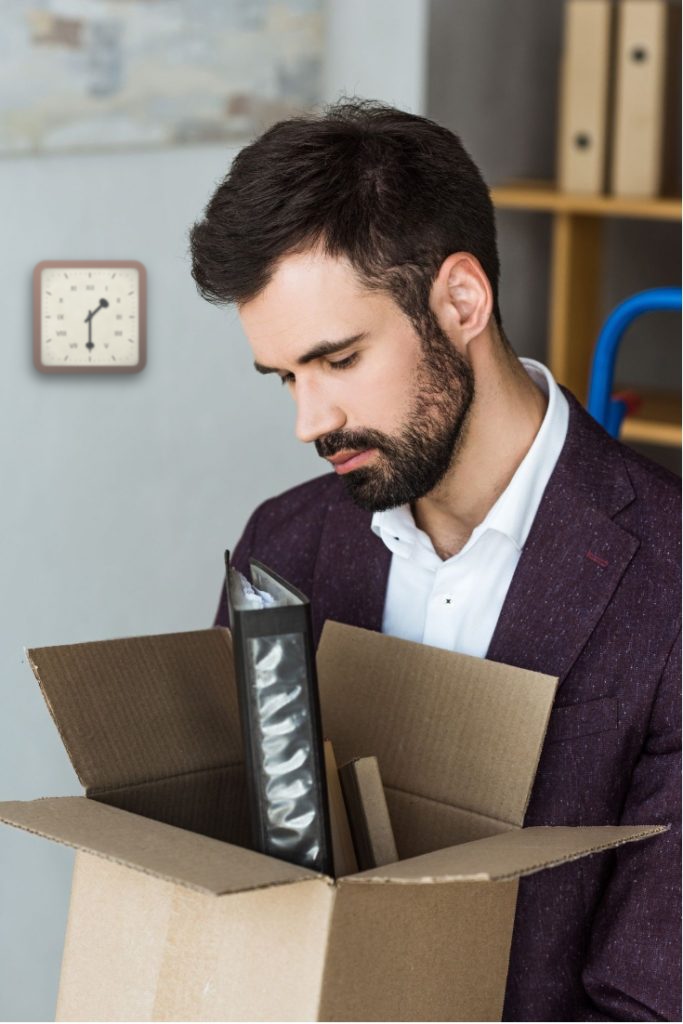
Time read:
1h30
